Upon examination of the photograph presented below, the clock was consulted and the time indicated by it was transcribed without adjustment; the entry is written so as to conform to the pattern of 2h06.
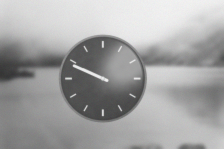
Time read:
9h49
